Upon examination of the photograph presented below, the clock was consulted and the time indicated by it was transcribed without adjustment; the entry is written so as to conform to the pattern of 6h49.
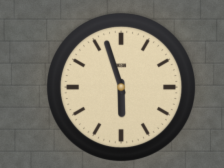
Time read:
5h57
